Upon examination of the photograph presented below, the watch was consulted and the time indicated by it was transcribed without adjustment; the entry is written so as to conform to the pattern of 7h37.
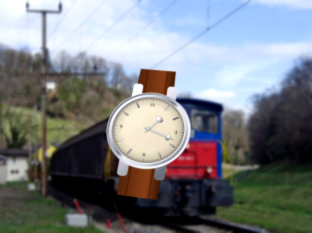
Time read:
1h18
